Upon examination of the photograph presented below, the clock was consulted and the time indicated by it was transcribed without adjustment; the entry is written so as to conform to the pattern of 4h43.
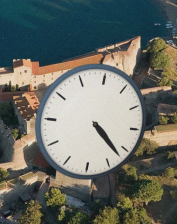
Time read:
4h22
